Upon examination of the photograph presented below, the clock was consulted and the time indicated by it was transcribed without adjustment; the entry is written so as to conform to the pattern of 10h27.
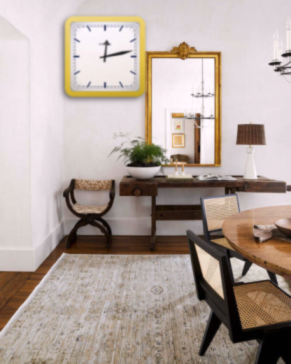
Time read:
12h13
